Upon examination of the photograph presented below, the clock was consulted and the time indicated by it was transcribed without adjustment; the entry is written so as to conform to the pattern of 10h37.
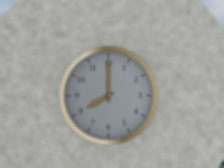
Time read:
8h00
